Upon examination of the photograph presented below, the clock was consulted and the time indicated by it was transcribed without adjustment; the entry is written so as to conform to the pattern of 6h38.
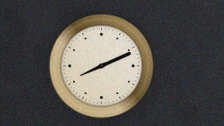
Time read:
8h11
